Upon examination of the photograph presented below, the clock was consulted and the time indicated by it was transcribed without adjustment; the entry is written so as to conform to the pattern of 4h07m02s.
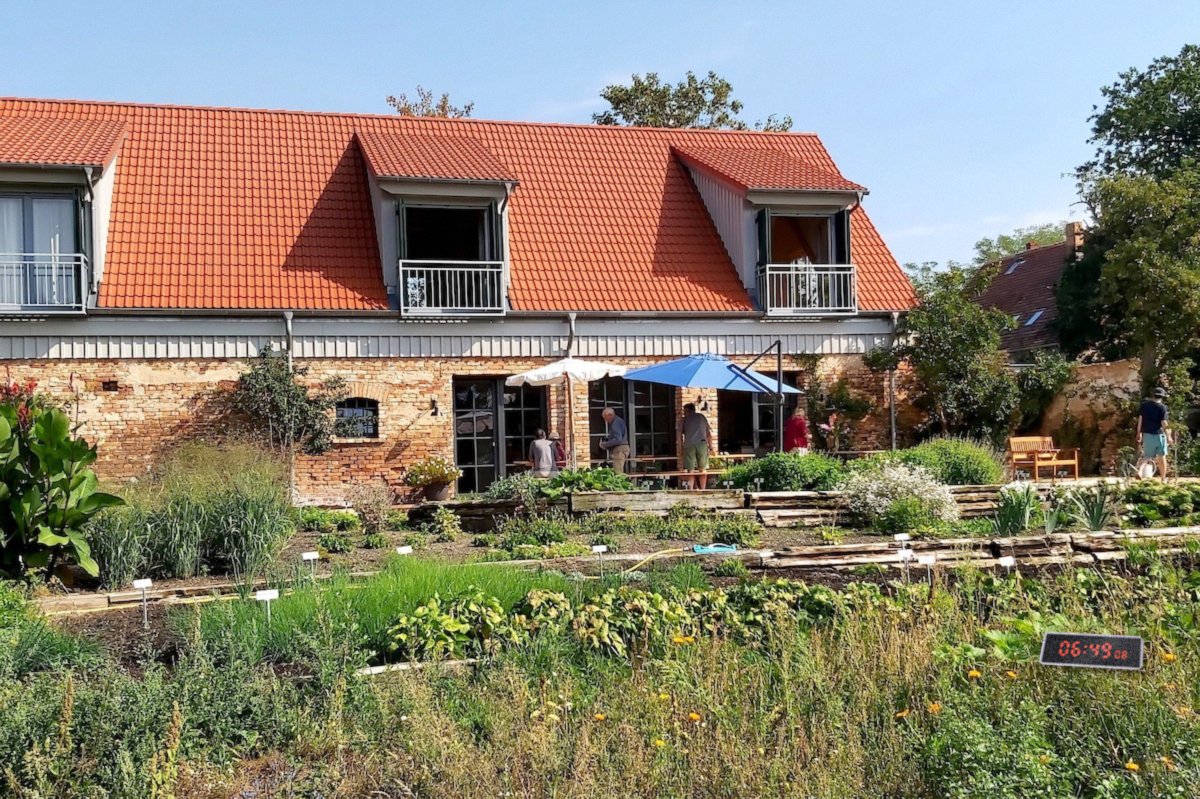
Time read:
6h49m08s
